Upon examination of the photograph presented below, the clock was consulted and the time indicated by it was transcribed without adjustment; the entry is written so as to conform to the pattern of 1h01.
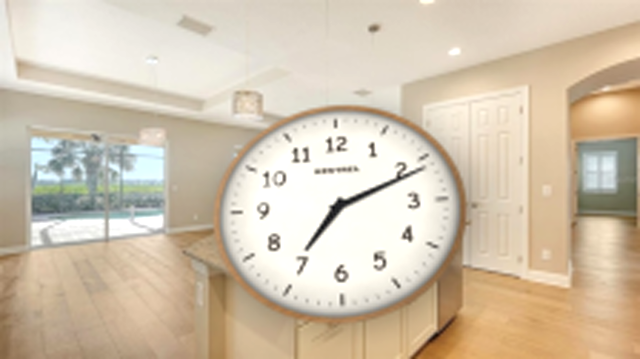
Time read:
7h11
